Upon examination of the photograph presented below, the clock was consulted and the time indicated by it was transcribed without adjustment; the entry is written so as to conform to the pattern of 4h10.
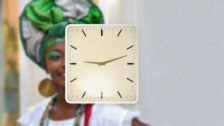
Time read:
9h12
